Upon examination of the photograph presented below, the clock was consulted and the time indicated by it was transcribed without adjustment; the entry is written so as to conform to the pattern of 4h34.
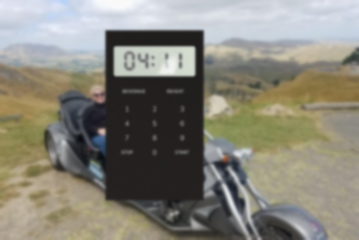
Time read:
4h11
